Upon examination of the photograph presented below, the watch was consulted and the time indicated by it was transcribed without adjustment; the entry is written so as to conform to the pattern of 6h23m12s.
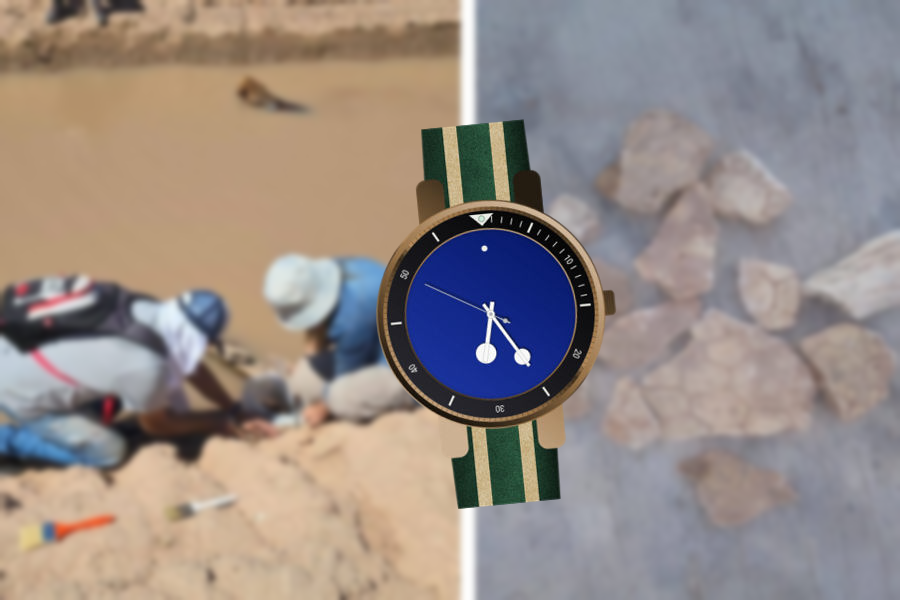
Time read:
6h24m50s
